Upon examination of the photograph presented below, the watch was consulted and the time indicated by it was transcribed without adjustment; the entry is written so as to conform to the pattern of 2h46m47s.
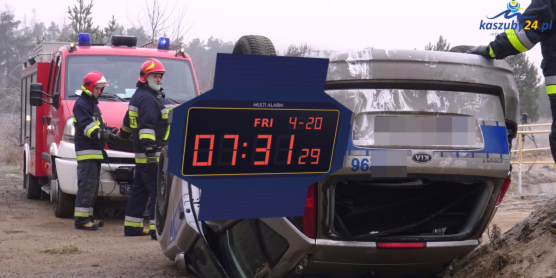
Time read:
7h31m29s
